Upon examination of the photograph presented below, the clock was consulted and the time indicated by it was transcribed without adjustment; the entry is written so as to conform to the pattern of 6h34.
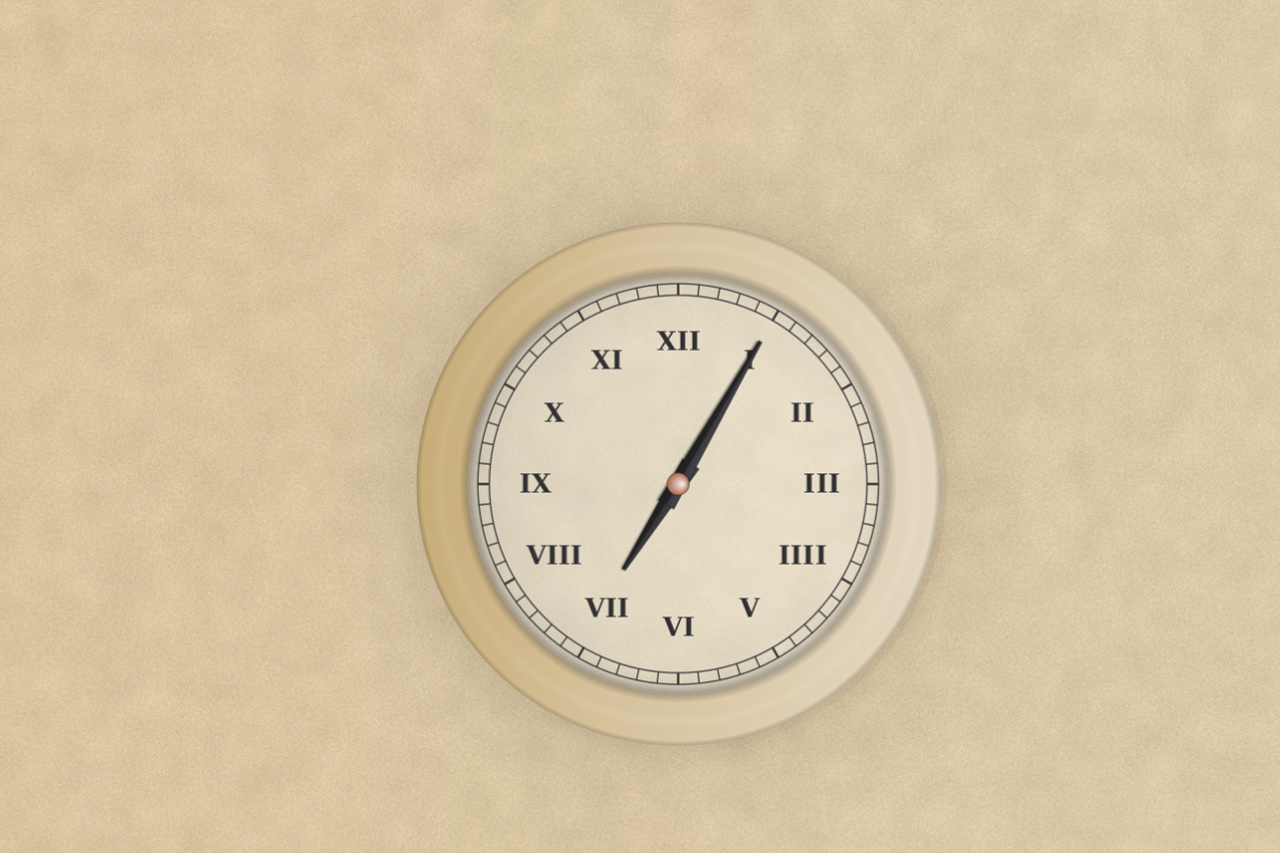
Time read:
7h05
